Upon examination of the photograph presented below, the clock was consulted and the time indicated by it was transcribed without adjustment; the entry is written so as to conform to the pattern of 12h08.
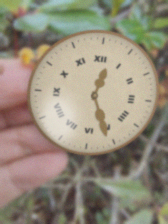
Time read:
12h26
